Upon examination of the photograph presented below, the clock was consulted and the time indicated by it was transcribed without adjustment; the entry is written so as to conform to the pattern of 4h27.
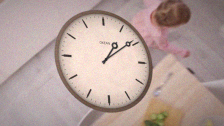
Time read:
1h09
